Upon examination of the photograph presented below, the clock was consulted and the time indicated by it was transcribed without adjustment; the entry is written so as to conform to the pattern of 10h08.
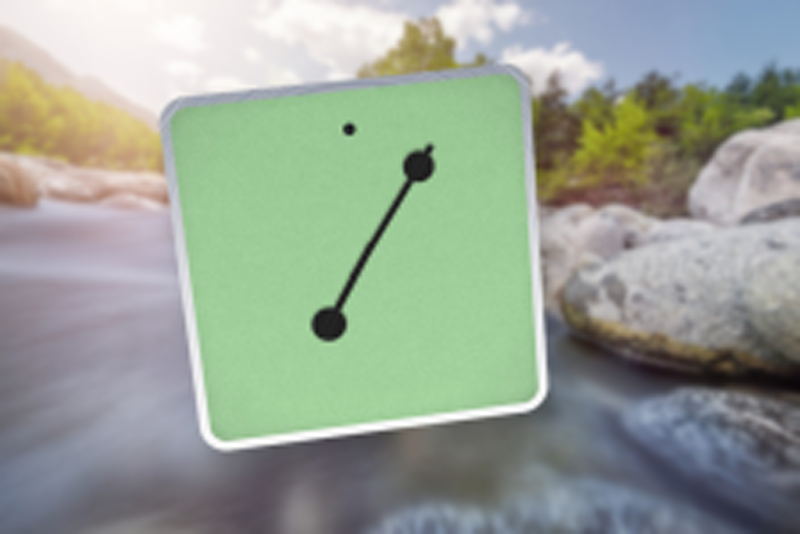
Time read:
7h06
